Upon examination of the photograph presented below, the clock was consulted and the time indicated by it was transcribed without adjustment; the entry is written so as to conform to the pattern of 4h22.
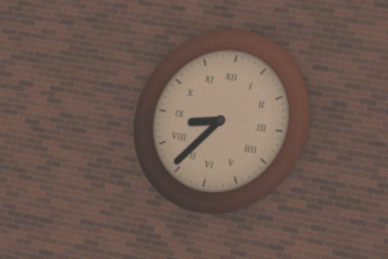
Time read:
8h36
